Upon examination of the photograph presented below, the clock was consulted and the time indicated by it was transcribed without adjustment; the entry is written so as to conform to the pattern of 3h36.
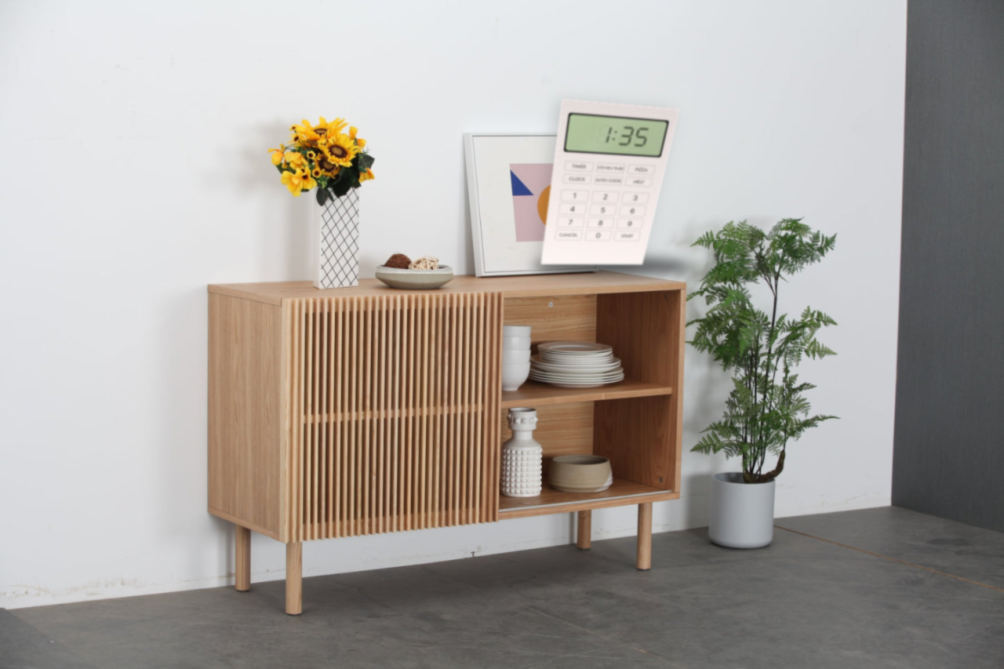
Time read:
1h35
